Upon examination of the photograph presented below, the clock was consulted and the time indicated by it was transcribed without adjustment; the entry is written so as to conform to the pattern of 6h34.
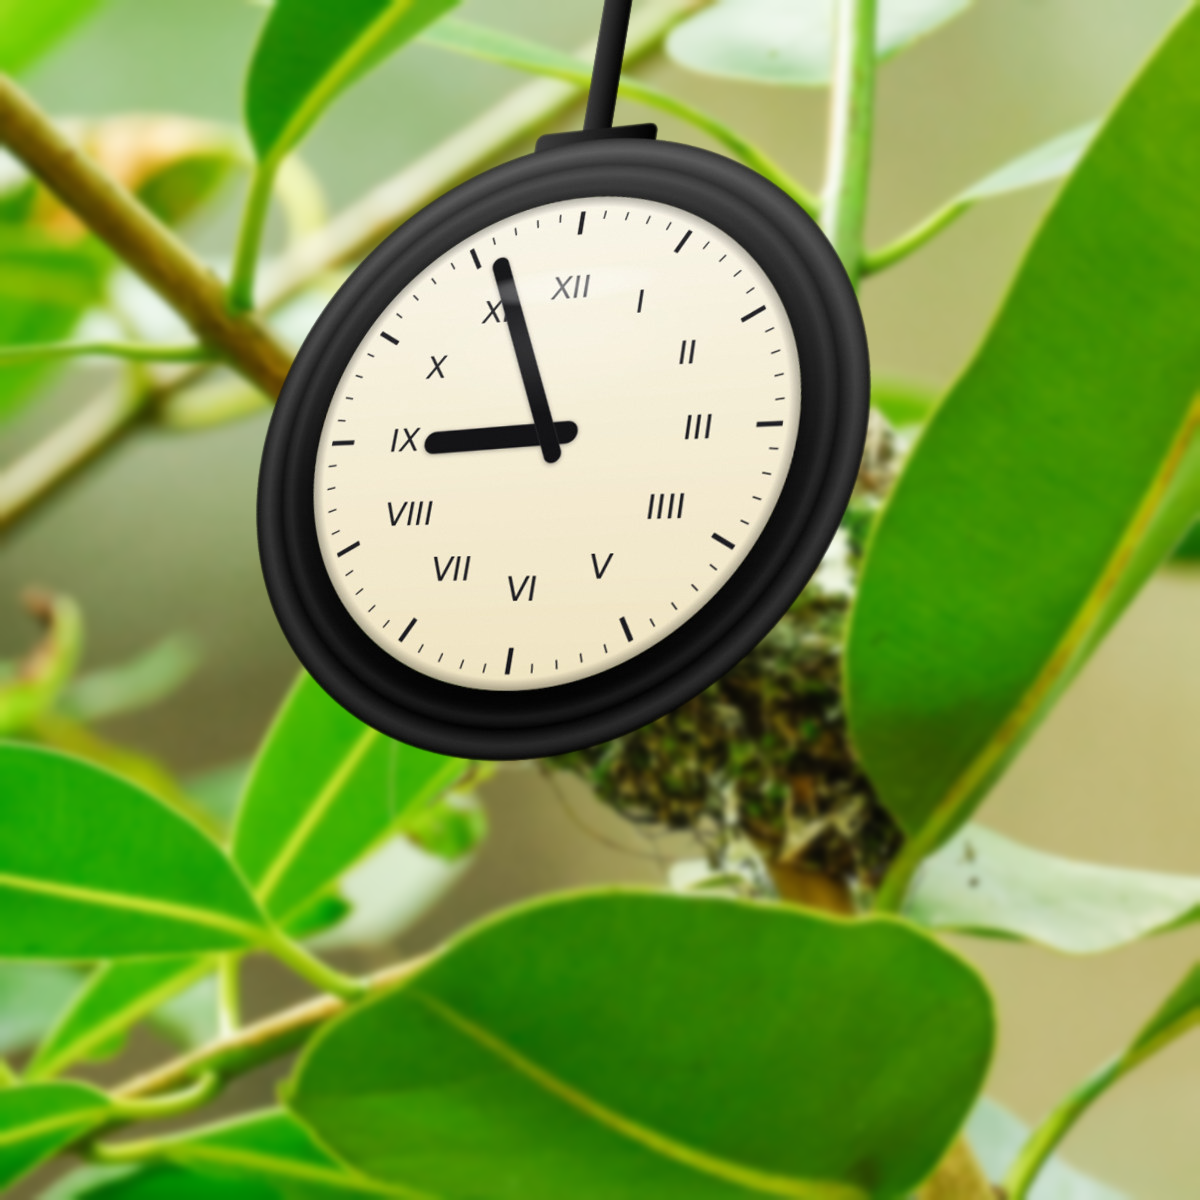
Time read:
8h56
